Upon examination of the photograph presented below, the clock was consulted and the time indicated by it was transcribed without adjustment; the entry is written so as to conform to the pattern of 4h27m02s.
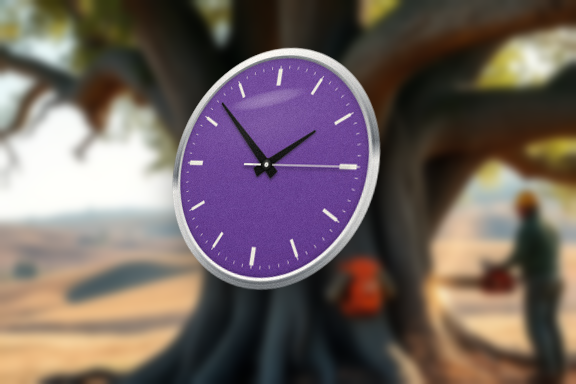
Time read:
1h52m15s
